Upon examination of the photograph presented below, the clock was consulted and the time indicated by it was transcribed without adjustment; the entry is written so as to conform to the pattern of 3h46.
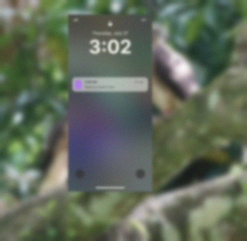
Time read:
3h02
